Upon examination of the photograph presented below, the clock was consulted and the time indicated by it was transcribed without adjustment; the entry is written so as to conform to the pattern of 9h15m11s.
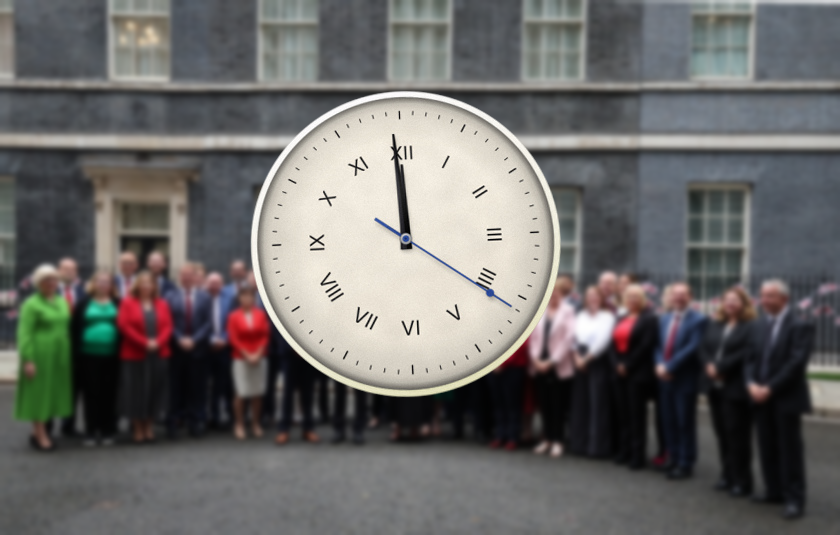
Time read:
11h59m21s
